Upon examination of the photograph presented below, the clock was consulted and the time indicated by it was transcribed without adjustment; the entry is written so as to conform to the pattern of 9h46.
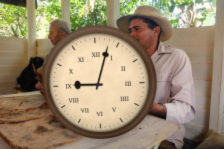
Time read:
9h03
